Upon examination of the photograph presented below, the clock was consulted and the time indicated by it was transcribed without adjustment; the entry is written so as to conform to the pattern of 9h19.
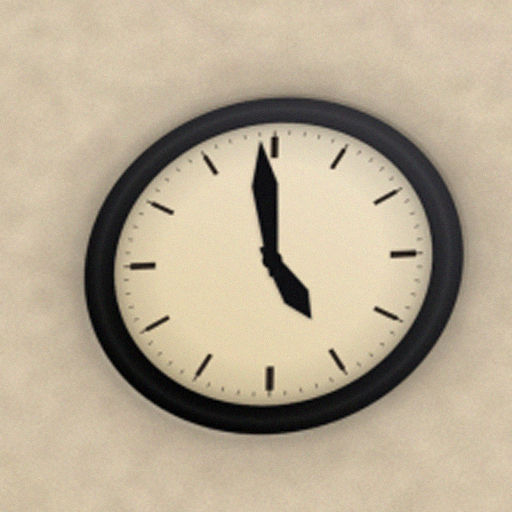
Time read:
4h59
